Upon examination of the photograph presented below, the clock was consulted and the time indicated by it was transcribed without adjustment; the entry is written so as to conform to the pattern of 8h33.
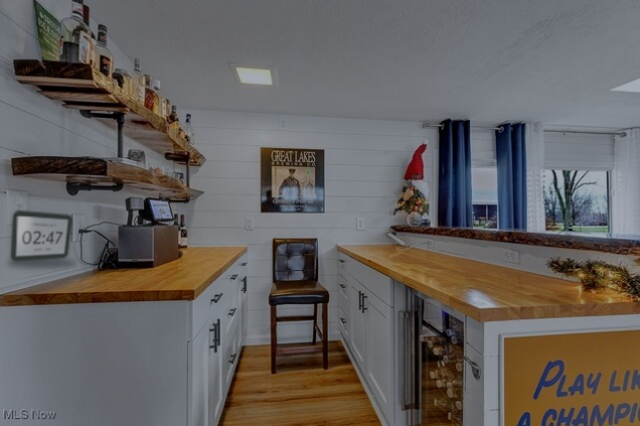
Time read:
2h47
